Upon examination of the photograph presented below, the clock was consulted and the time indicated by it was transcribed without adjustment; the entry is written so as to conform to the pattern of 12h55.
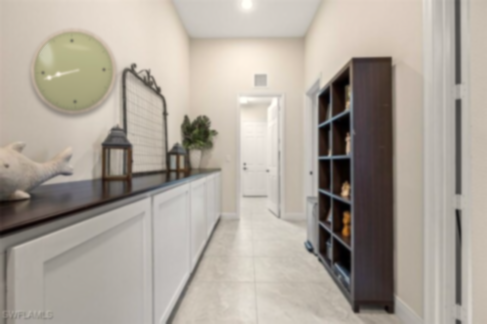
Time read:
8h43
